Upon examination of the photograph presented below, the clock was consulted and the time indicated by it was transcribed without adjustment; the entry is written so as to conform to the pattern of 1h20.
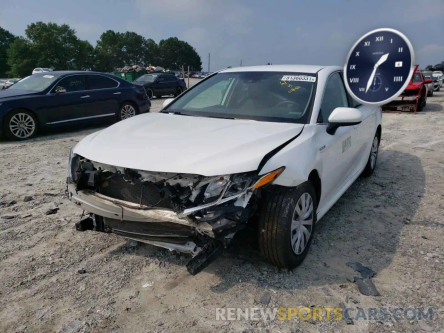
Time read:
1h33
